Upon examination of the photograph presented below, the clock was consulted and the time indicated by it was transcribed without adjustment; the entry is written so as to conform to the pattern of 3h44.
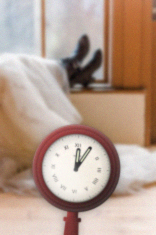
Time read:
12h05
